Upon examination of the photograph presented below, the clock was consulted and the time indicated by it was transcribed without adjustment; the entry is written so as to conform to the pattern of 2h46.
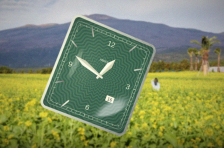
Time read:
12h48
